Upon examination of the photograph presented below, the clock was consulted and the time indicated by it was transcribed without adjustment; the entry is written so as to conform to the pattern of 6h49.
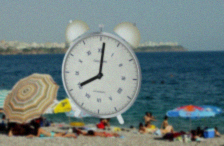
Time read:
8h01
